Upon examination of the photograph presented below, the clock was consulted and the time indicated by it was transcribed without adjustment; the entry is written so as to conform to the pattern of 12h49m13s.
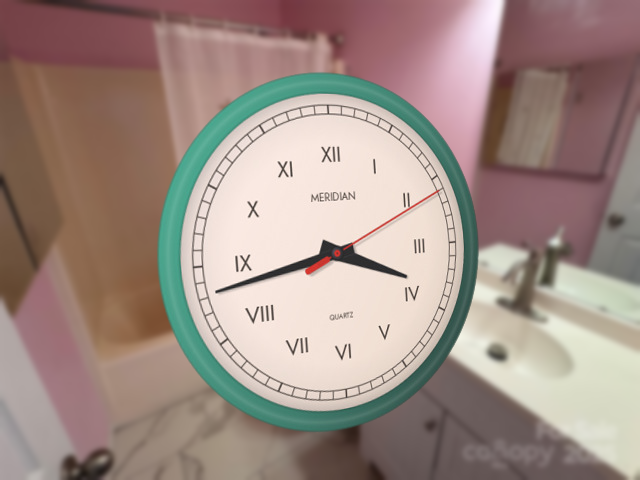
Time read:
3h43m11s
